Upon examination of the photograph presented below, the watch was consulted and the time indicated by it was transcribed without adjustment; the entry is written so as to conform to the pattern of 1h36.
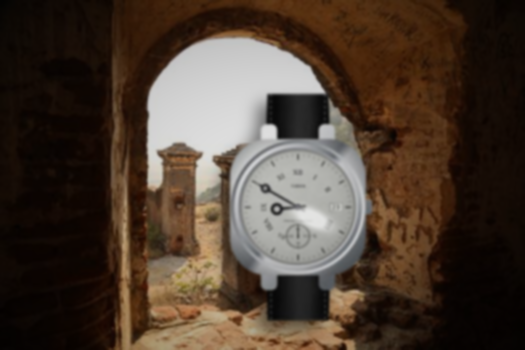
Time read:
8h50
